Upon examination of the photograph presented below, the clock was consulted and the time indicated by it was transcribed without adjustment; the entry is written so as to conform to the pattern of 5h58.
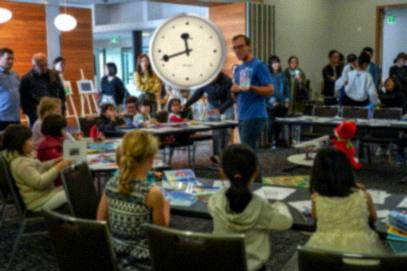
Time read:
11h42
